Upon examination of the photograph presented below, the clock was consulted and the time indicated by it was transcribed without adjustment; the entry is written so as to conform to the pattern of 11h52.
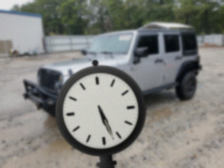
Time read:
5h27
